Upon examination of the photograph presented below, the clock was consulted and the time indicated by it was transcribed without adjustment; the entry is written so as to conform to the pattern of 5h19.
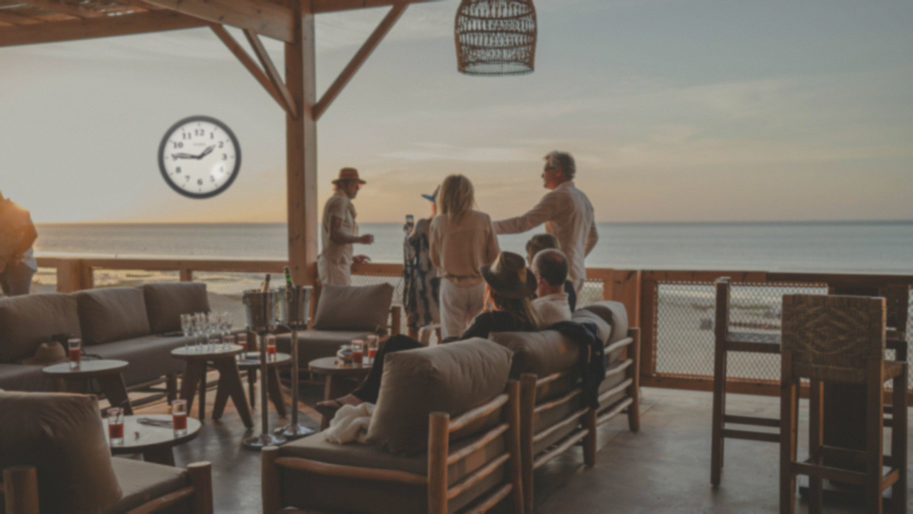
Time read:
1h46
